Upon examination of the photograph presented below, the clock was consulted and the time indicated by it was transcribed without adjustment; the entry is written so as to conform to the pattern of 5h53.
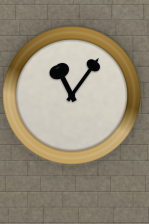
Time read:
11h06
